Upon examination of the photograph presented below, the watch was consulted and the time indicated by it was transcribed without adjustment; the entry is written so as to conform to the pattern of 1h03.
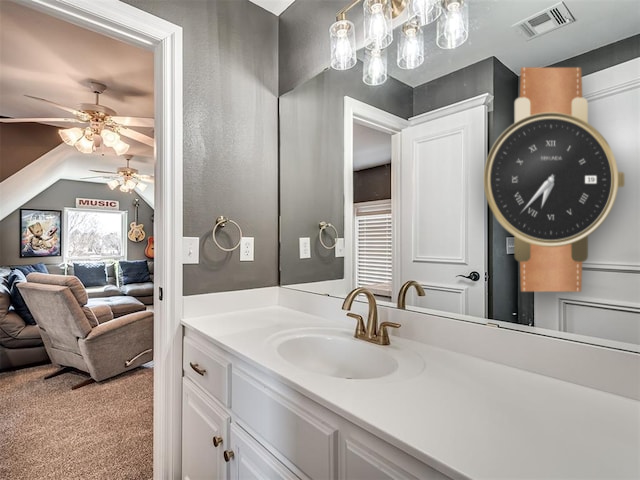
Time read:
6h37
